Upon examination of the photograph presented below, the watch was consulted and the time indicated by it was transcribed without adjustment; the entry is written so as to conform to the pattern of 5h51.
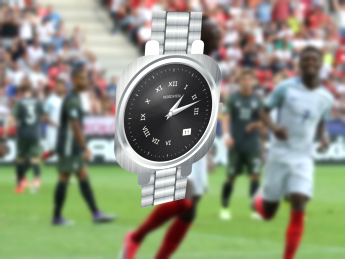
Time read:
1h12
